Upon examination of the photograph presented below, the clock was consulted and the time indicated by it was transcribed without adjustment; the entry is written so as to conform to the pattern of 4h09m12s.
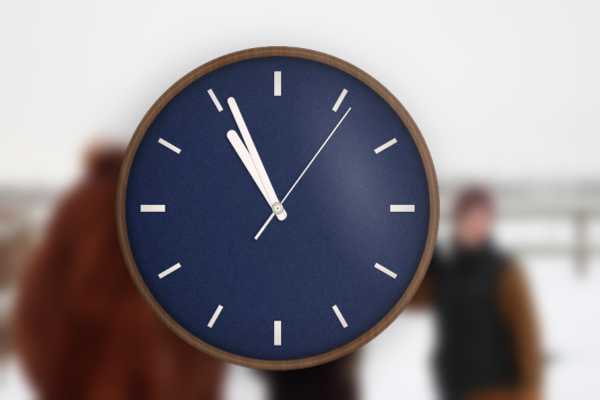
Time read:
10h56m06s
